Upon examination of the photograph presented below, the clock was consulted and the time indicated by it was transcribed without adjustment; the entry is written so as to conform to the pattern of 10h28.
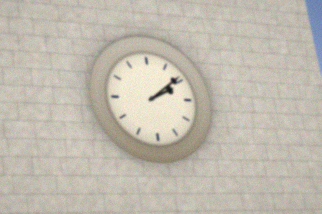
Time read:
2h09
